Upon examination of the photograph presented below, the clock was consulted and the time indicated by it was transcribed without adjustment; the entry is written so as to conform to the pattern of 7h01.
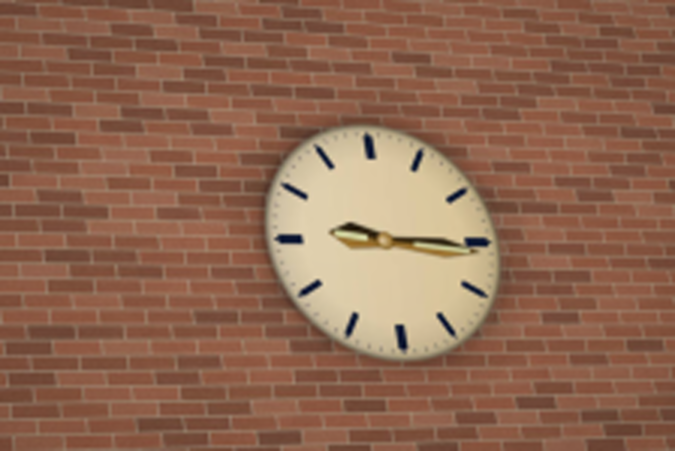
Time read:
9h16
